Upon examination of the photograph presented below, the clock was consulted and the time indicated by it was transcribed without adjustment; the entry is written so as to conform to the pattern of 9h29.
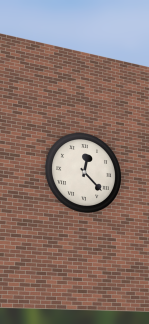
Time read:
12h22
